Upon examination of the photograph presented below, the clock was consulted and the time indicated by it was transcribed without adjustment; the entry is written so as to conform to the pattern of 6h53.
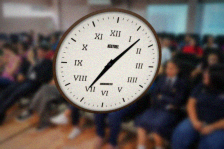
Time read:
7h07
